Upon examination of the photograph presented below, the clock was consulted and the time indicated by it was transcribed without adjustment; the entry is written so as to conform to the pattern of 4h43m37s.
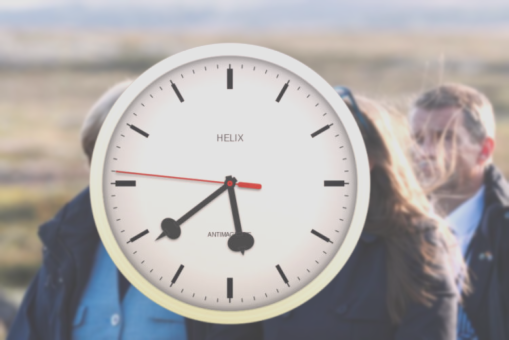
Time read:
5h38m46s
